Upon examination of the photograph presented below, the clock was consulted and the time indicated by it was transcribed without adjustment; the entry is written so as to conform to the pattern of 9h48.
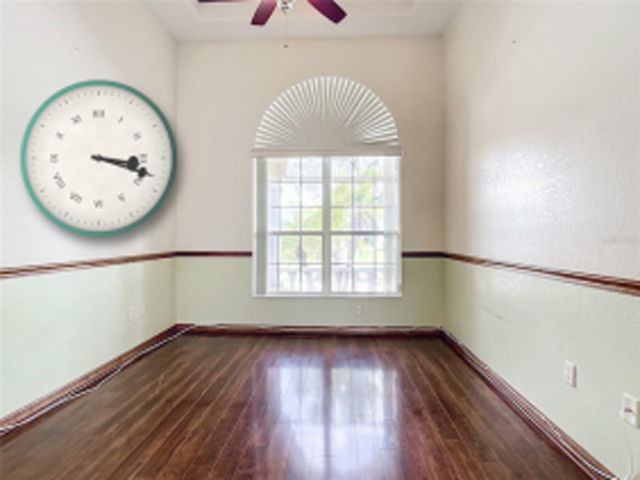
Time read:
3h18
